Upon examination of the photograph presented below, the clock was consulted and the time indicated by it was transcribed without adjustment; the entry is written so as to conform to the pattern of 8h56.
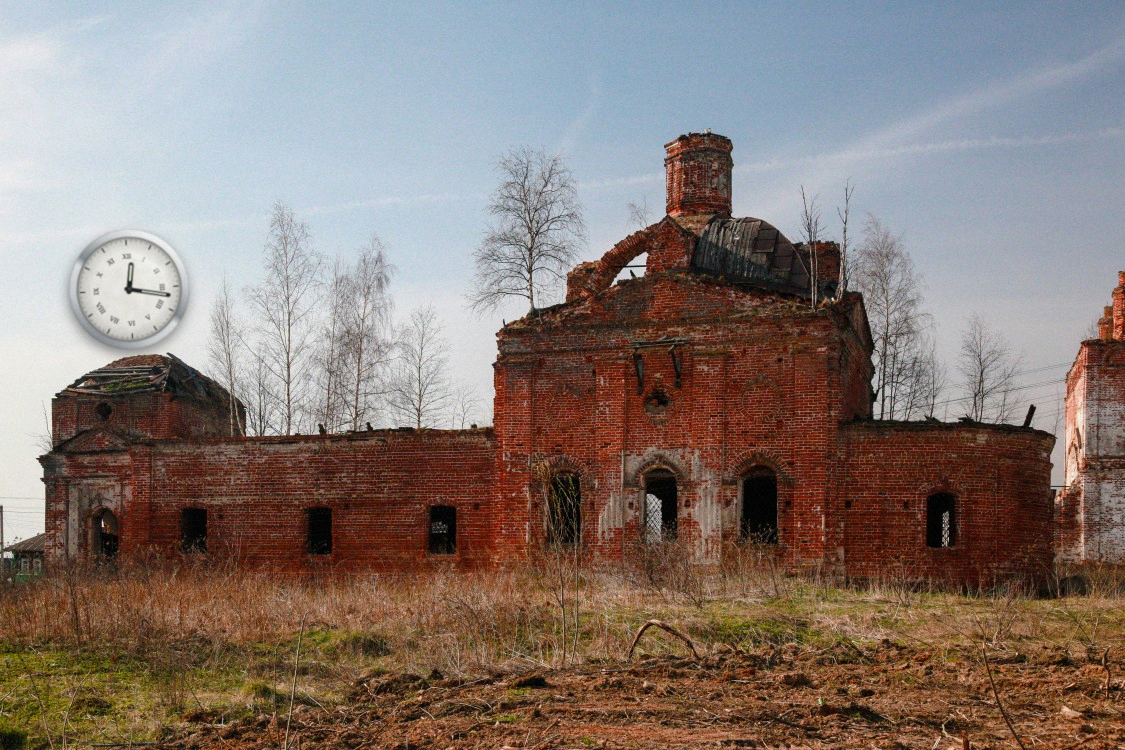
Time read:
12h17
